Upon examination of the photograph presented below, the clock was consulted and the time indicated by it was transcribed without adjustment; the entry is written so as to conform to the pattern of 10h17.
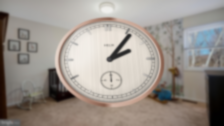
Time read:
2h06
